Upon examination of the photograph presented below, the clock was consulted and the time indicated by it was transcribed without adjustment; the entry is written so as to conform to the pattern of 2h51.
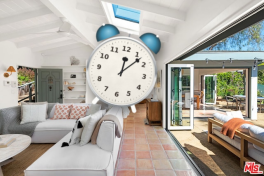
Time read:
12h07
